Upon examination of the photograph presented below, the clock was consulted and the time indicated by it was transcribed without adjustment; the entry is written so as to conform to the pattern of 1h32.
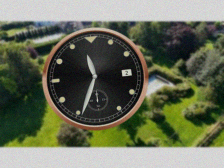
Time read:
11h34
